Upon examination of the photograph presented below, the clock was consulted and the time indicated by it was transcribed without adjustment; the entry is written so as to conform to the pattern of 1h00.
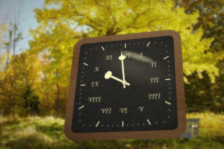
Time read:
9h59
